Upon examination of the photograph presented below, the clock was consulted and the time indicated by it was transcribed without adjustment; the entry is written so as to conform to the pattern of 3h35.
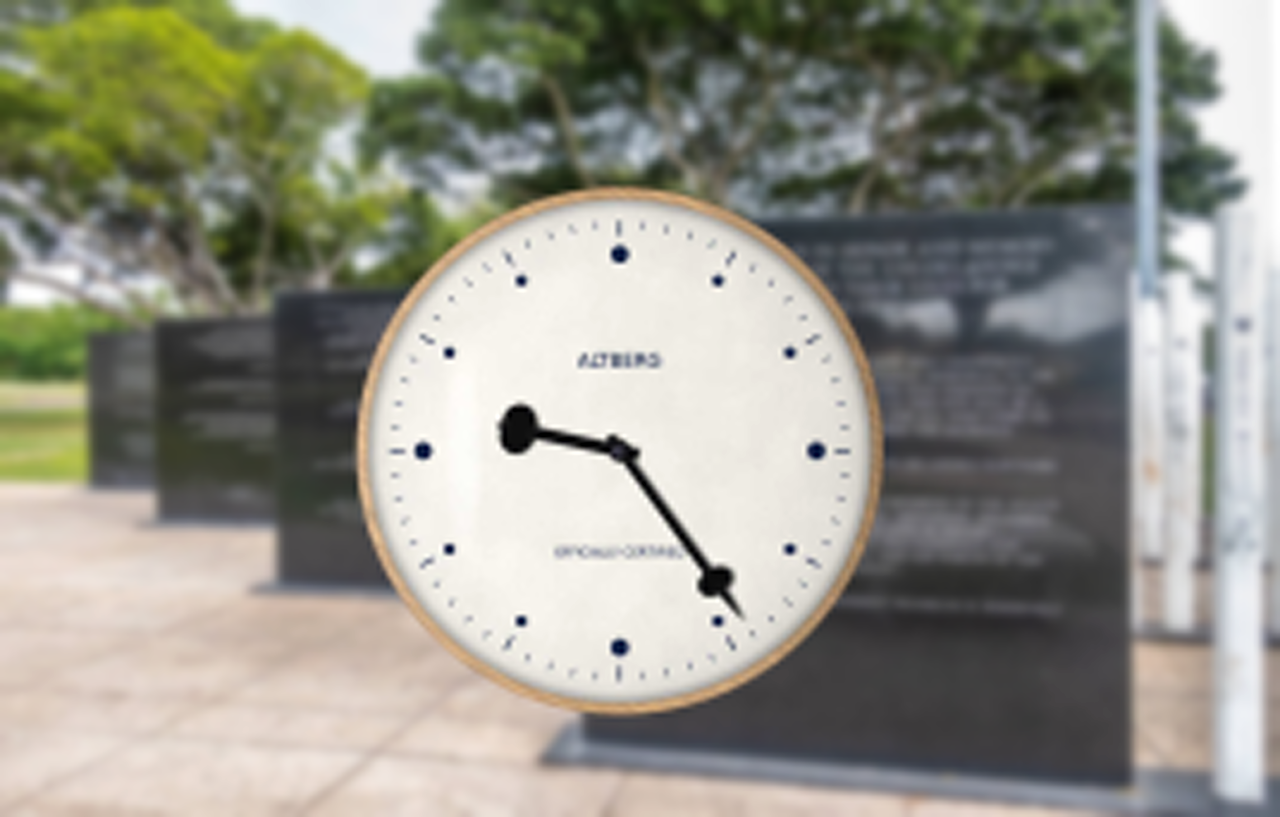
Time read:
9h24
